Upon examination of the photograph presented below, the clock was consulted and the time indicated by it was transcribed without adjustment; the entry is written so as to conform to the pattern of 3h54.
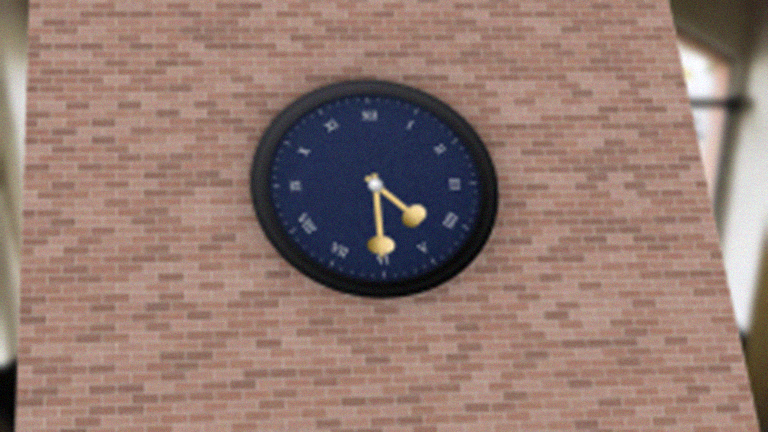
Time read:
4h30
